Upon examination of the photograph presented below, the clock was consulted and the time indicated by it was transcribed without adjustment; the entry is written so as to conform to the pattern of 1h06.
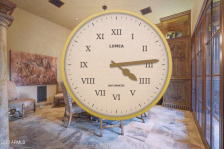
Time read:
4h14
